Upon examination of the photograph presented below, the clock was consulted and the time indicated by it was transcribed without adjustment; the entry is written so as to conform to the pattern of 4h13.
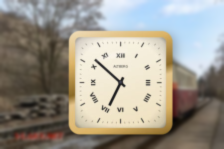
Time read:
6h52
